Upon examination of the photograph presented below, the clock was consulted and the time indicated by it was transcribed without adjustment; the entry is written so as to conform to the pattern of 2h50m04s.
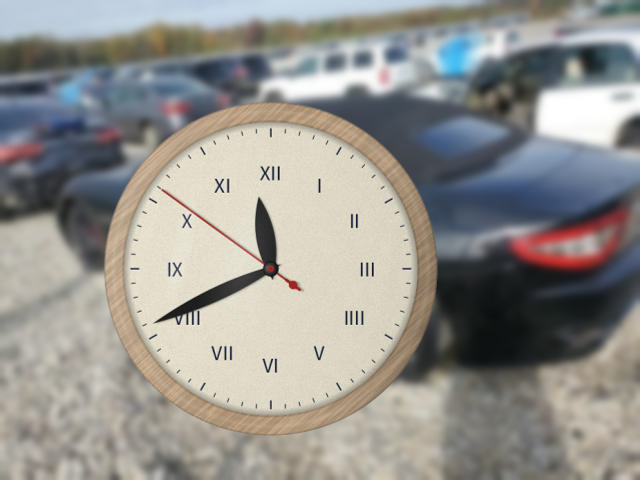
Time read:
11h40m51s
